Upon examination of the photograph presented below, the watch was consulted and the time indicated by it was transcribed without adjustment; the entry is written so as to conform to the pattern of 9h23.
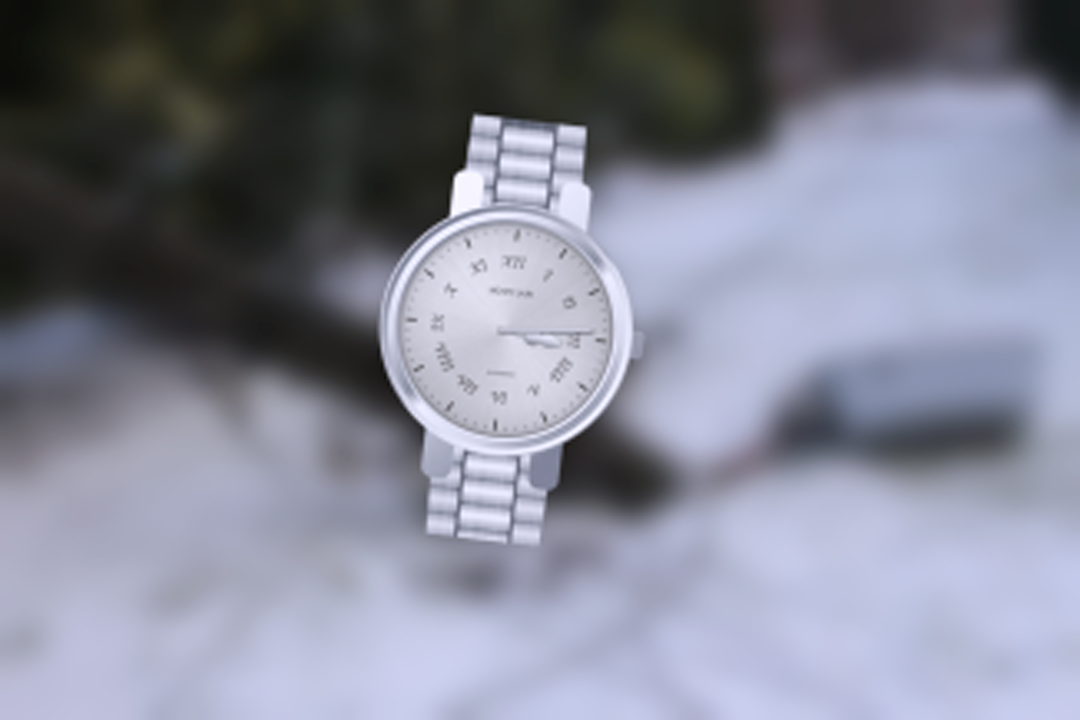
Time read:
3h14
